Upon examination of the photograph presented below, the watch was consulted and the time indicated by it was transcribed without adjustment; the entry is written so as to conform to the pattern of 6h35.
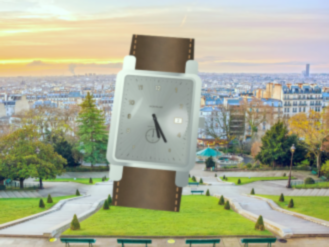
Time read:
5h25
